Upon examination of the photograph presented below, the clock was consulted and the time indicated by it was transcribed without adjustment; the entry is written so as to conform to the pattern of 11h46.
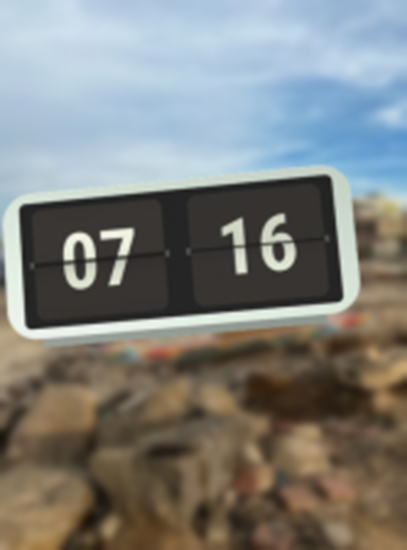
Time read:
7h16
